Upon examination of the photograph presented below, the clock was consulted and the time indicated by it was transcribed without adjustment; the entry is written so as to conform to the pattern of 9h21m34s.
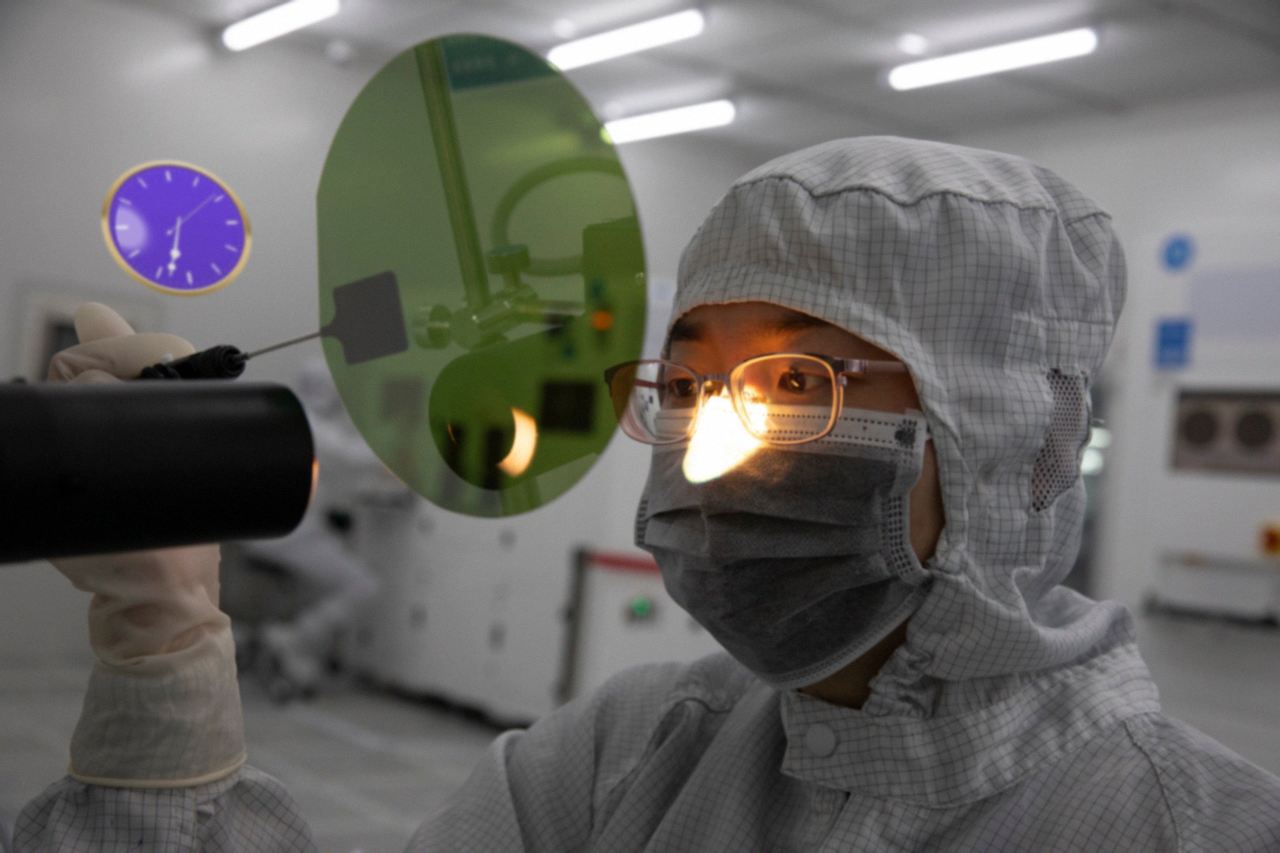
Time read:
6h33m09s
